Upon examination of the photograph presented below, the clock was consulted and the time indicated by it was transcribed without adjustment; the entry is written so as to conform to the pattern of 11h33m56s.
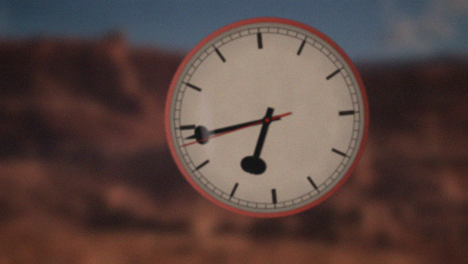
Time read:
6h43m43s
